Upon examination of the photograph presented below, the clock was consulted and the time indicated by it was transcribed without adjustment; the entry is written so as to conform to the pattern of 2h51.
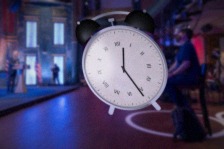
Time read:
12h26
